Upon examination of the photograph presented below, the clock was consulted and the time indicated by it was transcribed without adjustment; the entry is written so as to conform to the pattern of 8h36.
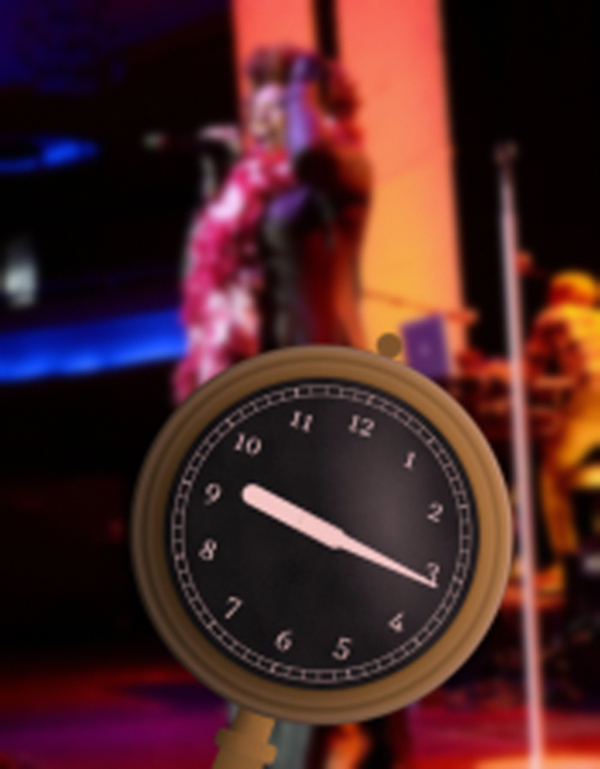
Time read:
9h16
